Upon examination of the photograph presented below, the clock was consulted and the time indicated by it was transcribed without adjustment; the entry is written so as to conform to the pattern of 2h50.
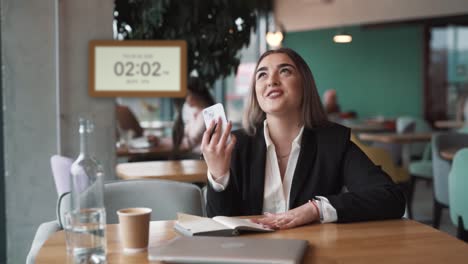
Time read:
2h02
